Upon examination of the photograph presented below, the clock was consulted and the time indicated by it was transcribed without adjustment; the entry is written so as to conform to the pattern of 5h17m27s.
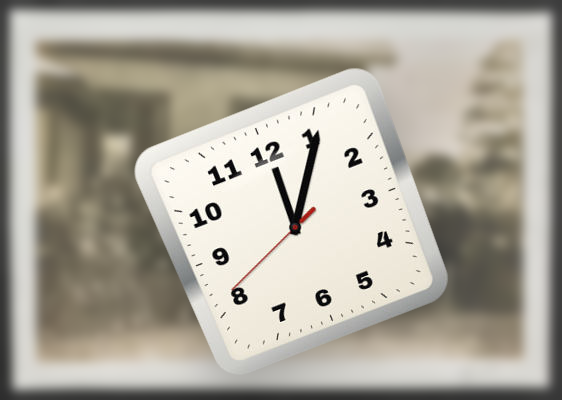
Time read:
12h05m41s
